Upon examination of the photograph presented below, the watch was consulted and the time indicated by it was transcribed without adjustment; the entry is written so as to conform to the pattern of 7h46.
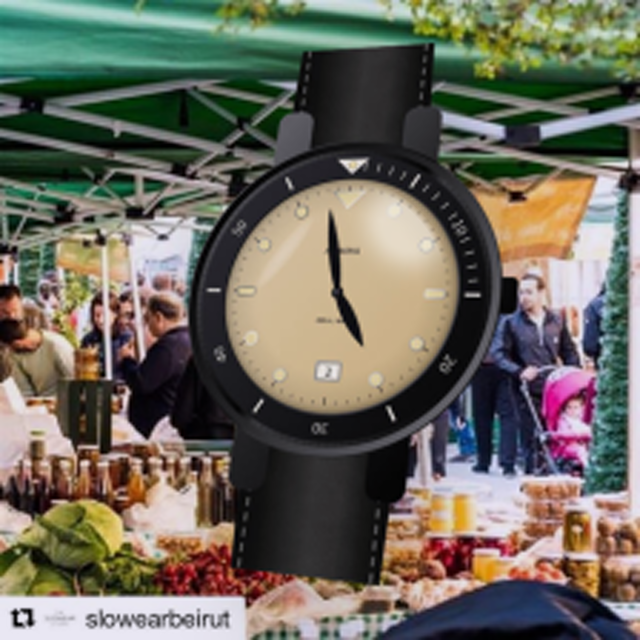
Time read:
4h58
